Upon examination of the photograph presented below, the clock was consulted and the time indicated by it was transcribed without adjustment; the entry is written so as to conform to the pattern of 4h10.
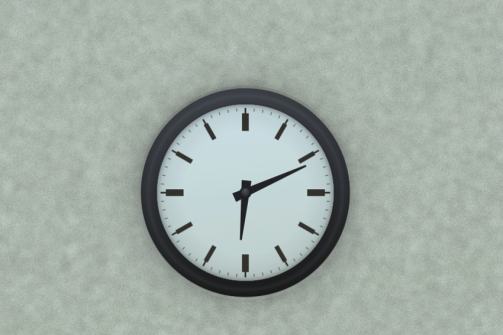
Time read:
6h11
